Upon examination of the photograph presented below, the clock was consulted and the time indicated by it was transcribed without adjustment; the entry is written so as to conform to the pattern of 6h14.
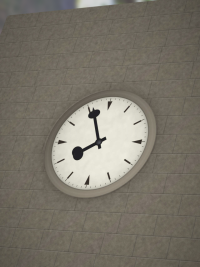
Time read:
7h56
